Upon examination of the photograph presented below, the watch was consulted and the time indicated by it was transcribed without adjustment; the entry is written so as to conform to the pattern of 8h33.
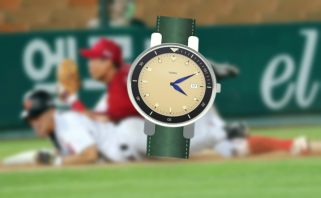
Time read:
4h10
